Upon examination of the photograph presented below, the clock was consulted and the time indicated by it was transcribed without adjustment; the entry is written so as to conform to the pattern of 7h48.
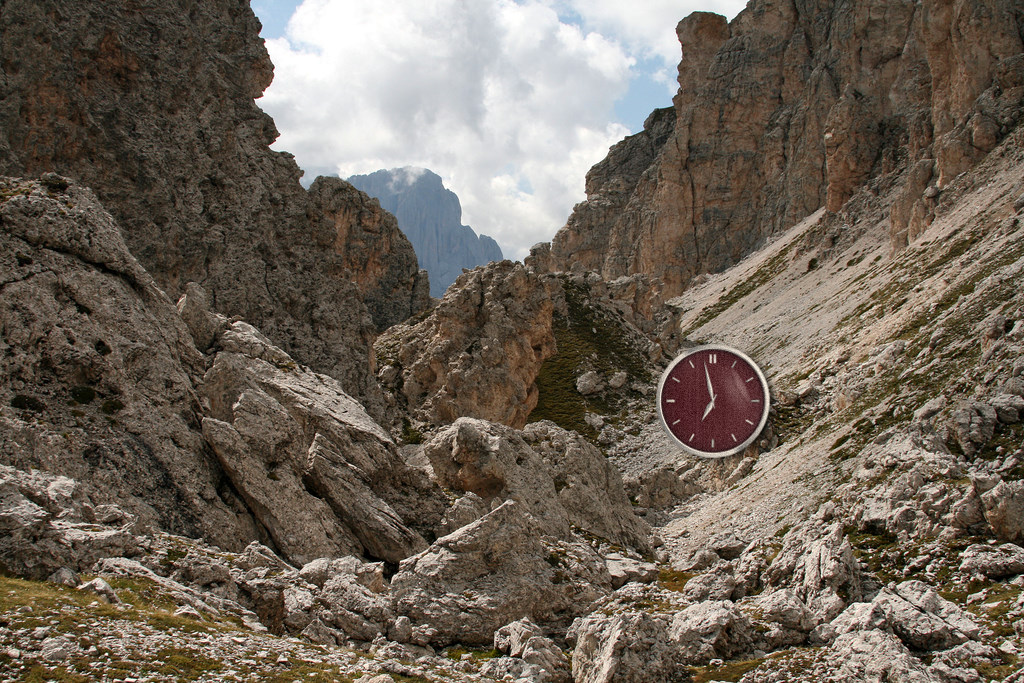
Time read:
6h58
